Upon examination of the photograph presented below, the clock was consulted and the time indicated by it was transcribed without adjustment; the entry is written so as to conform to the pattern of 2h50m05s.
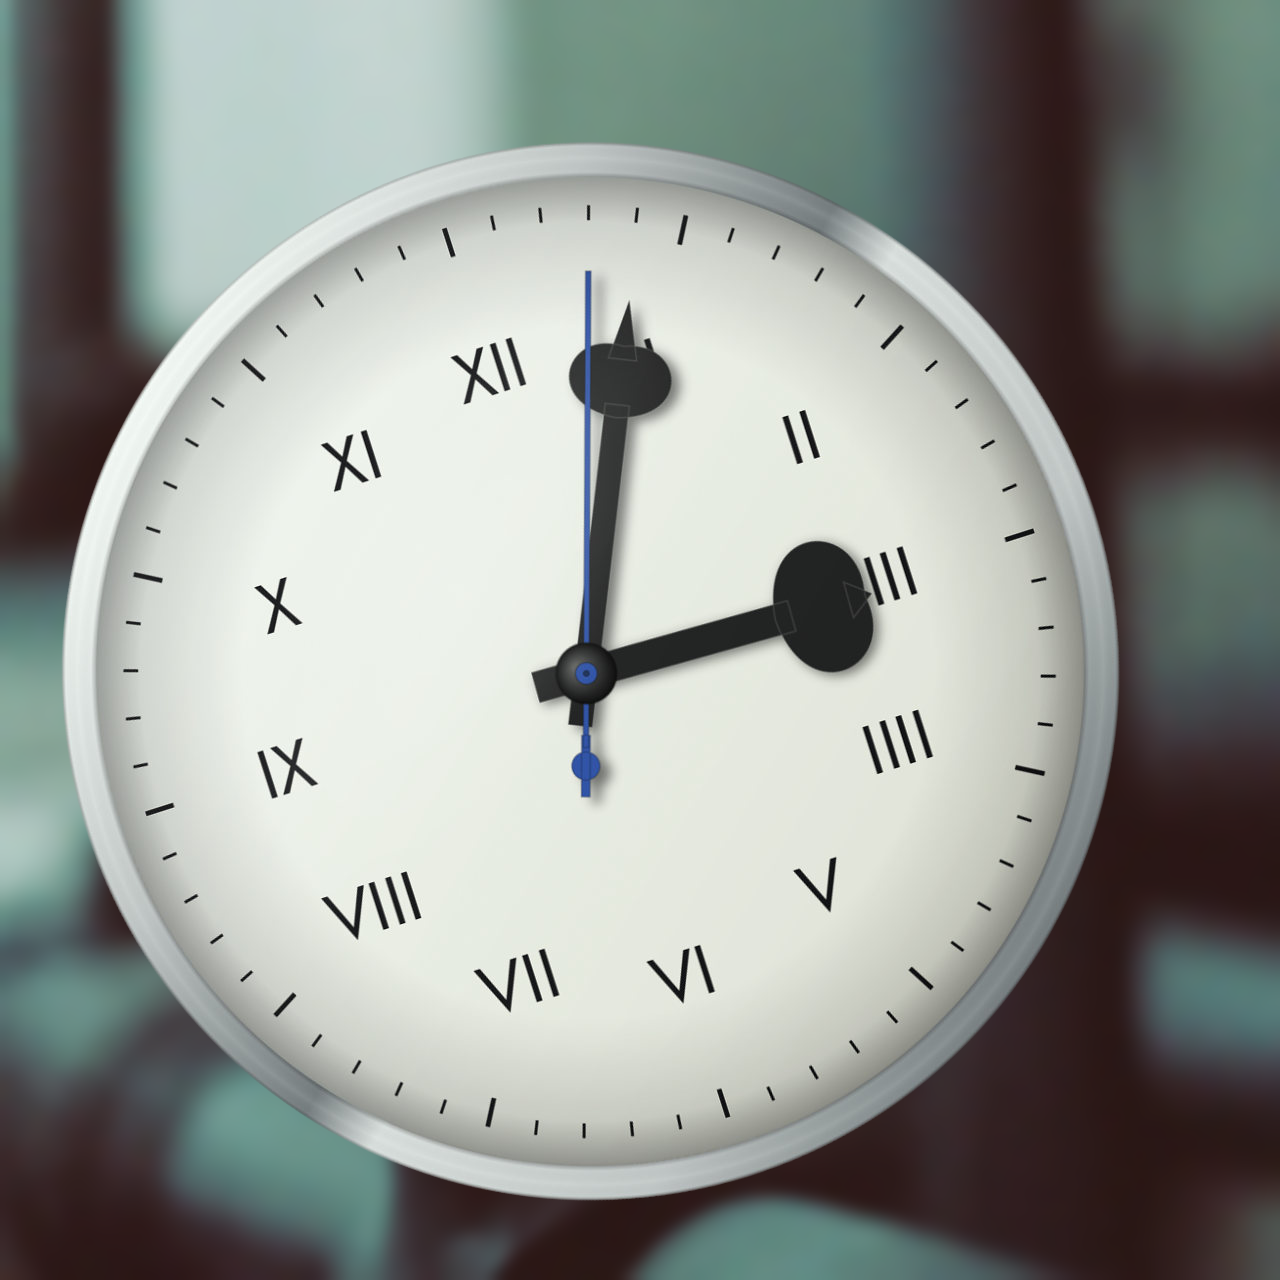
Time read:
3h04m03s
